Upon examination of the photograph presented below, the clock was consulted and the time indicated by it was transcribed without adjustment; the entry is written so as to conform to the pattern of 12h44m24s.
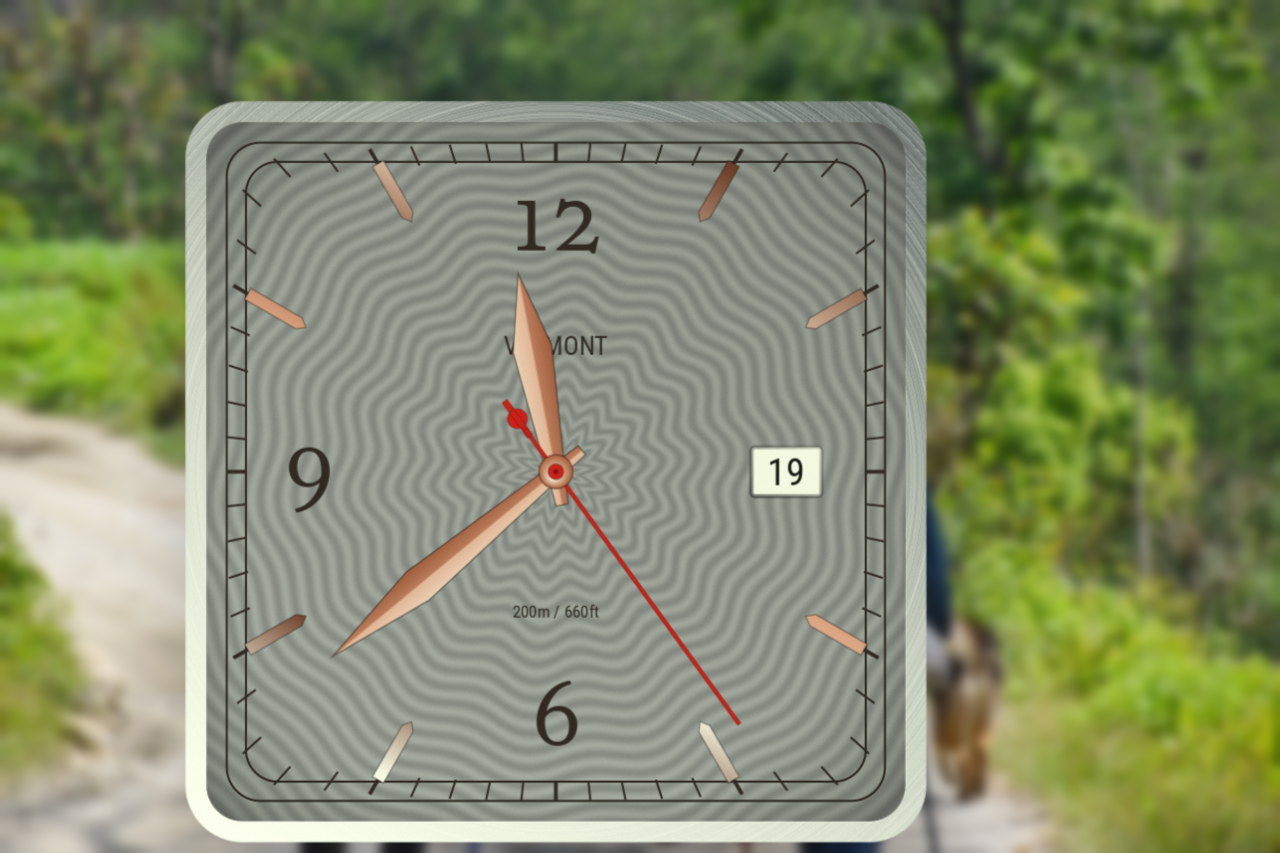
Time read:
11h38m24s
